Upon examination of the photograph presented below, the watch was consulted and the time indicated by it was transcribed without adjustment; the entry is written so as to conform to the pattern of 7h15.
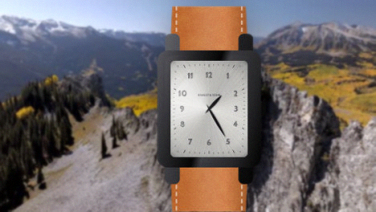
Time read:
1h25
